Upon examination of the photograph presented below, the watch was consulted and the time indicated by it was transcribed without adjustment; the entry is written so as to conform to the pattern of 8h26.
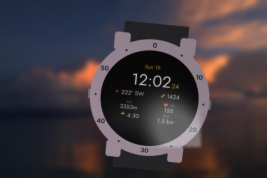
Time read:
12h02
